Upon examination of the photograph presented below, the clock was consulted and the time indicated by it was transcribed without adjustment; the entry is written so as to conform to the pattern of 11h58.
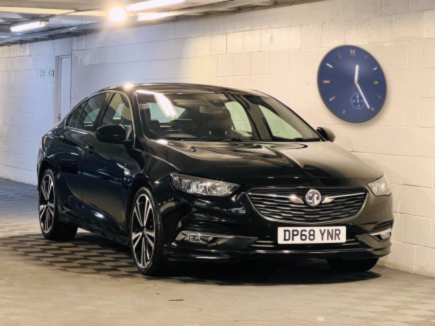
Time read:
12h26
